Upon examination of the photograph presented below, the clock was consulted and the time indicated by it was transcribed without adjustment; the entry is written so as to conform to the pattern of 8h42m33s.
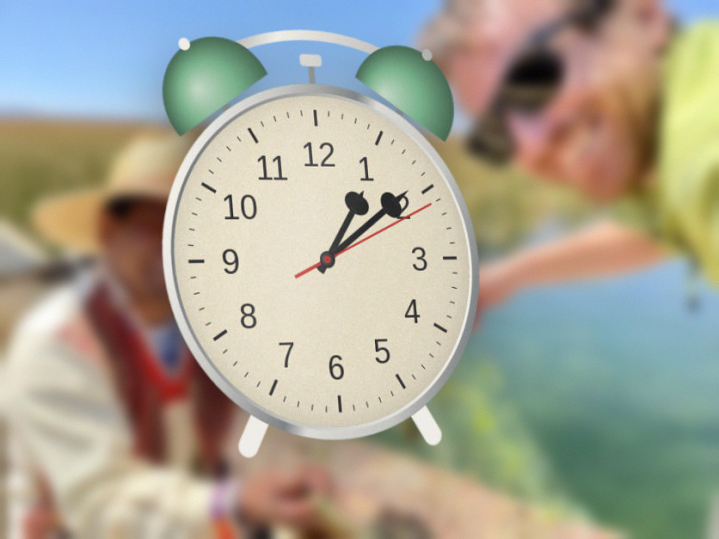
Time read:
1h09m11s
